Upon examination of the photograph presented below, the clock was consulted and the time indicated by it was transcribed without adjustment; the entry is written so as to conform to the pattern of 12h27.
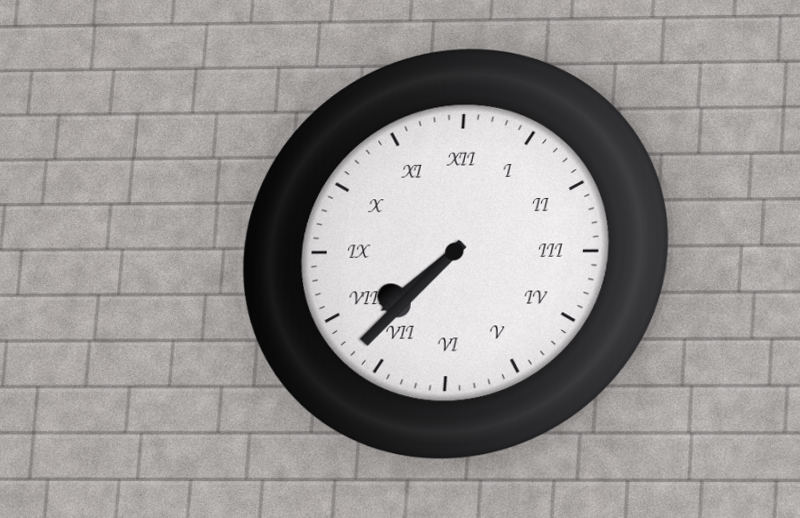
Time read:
7h37
